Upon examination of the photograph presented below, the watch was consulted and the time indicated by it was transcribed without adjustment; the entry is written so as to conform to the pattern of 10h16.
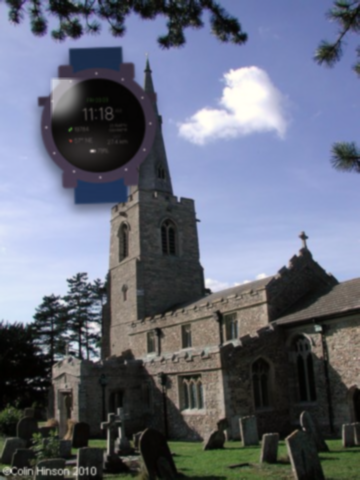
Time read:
11h18
